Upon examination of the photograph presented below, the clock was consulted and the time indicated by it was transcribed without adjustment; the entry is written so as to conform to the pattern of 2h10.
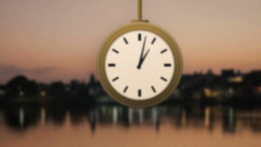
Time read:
1h02
